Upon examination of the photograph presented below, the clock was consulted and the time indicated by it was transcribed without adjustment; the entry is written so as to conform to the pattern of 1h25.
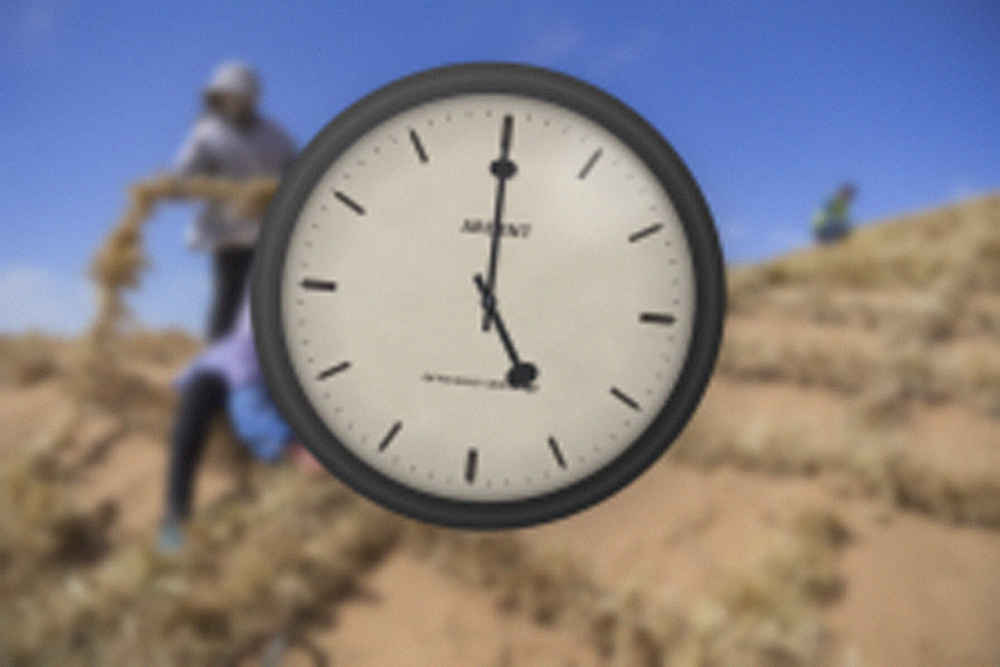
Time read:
5h00
